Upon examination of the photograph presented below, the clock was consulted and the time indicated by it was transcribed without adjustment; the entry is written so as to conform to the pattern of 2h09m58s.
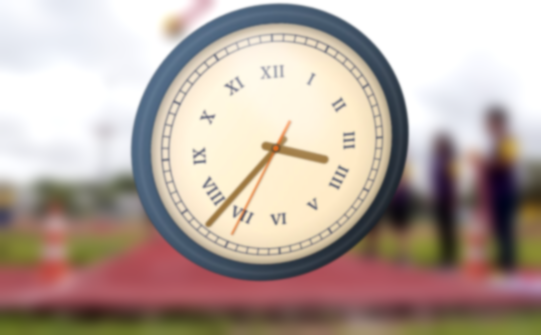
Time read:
3h37m35s
